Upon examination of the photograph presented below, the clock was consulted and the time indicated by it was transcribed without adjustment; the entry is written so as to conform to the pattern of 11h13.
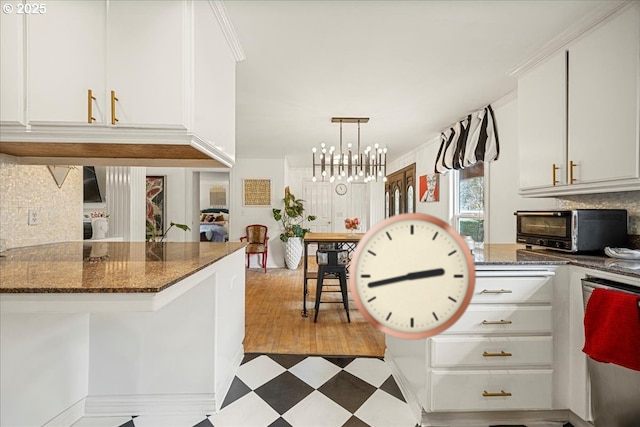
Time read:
2h43
